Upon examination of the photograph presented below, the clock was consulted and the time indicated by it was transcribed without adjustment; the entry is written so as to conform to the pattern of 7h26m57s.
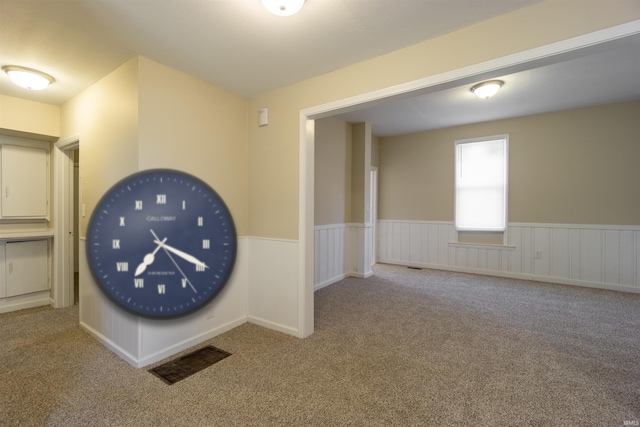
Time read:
7h19m24s
